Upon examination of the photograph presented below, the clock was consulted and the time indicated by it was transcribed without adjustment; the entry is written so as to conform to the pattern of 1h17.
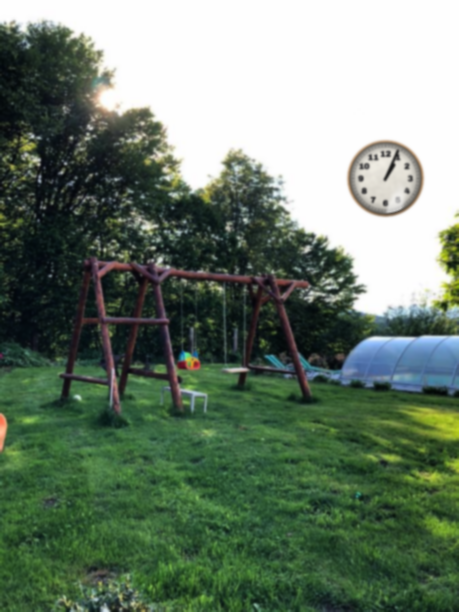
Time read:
1h04
